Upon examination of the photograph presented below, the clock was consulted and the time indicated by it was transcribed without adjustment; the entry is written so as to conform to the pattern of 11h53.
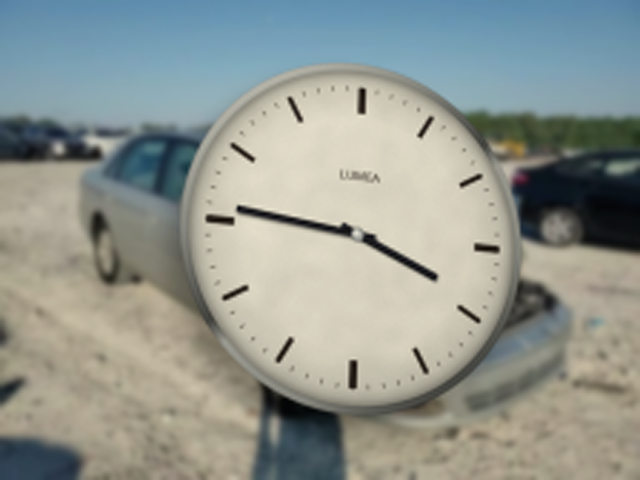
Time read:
3h46
